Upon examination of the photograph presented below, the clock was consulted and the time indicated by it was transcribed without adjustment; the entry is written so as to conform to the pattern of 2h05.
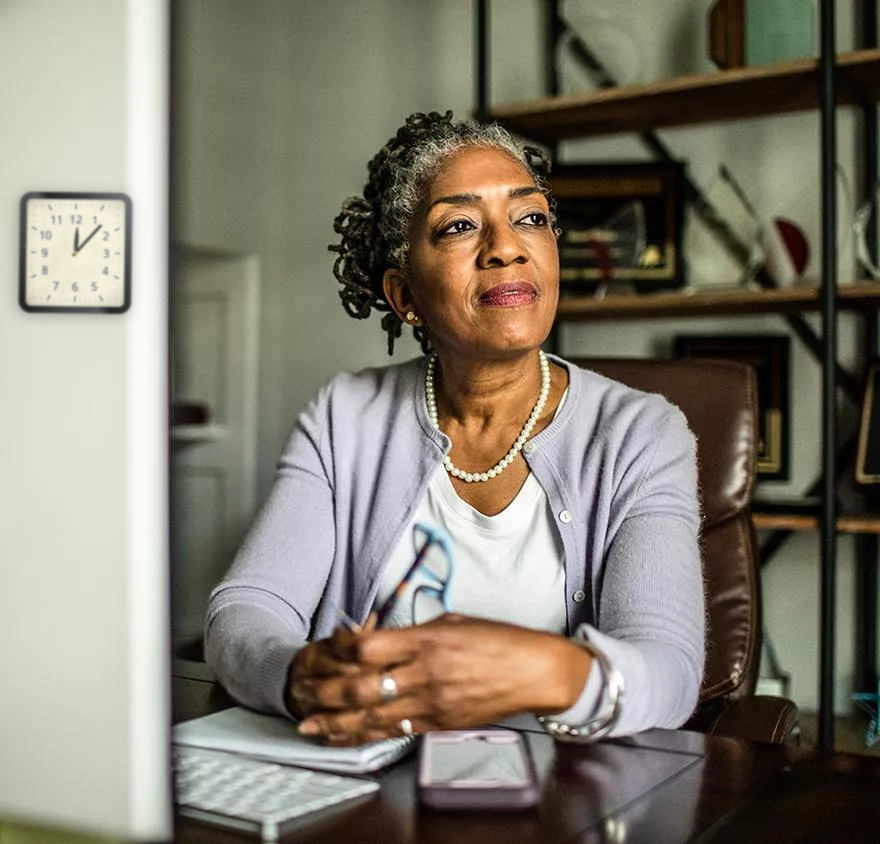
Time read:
12h07
